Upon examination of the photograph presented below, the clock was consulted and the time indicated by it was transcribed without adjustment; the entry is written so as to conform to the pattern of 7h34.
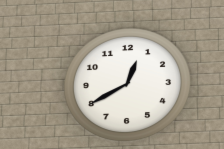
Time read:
12h40
